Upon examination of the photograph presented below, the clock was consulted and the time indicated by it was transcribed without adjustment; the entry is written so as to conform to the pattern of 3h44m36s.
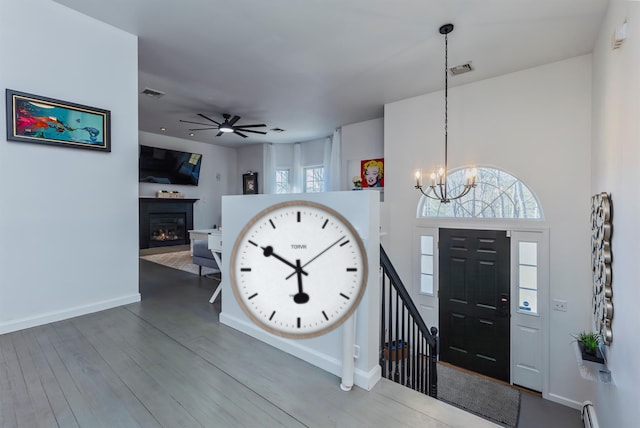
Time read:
5h50m09s
